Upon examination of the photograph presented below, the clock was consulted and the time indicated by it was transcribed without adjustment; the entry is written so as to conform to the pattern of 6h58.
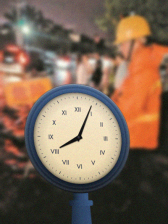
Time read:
8h04
